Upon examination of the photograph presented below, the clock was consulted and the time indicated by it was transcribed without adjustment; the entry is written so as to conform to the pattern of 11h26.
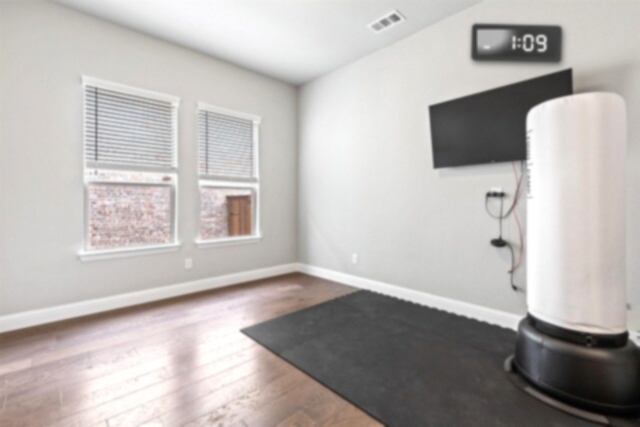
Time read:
1h09
